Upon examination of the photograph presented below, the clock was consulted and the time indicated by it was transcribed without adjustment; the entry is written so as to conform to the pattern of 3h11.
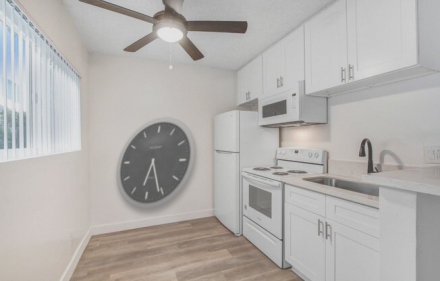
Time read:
6h26
